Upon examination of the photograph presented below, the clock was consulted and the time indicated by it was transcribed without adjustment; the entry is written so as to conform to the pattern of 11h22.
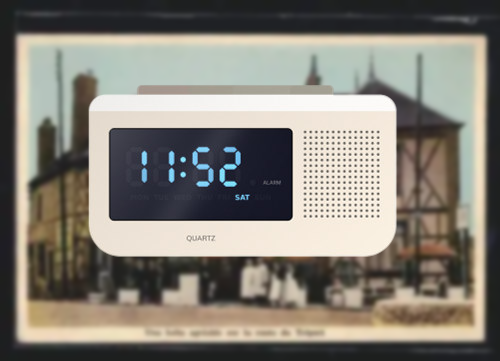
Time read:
11h52
